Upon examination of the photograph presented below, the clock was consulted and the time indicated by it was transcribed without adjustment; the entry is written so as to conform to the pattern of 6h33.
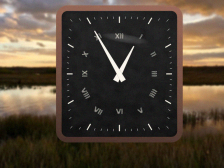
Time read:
12h55
